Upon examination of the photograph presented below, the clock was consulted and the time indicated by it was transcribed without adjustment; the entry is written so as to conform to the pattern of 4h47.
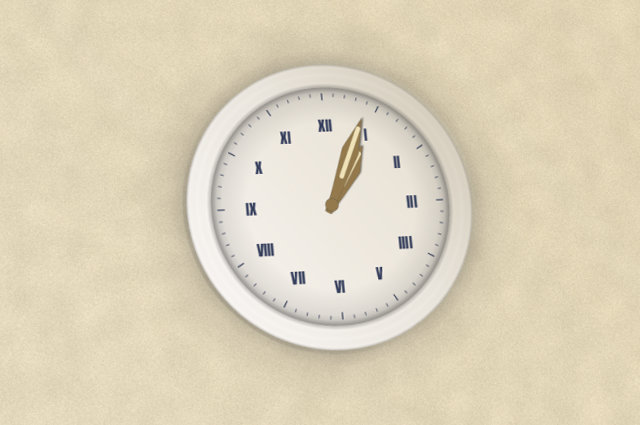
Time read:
1h04
